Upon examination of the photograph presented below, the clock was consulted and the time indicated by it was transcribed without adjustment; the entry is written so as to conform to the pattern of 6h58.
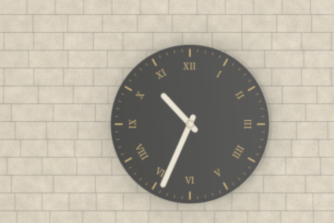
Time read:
10h34
